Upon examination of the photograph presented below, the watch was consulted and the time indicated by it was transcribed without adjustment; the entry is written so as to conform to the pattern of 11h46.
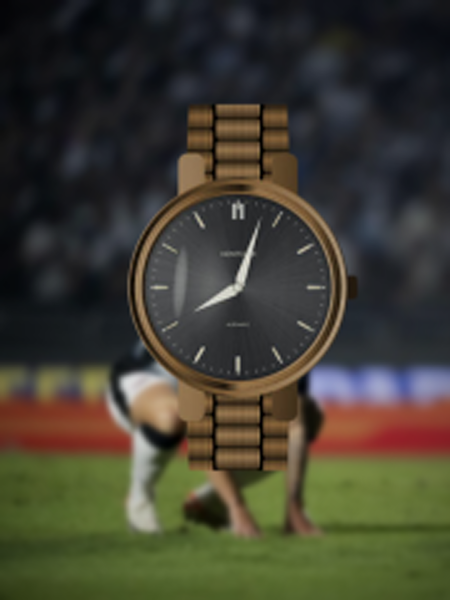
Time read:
8h03
